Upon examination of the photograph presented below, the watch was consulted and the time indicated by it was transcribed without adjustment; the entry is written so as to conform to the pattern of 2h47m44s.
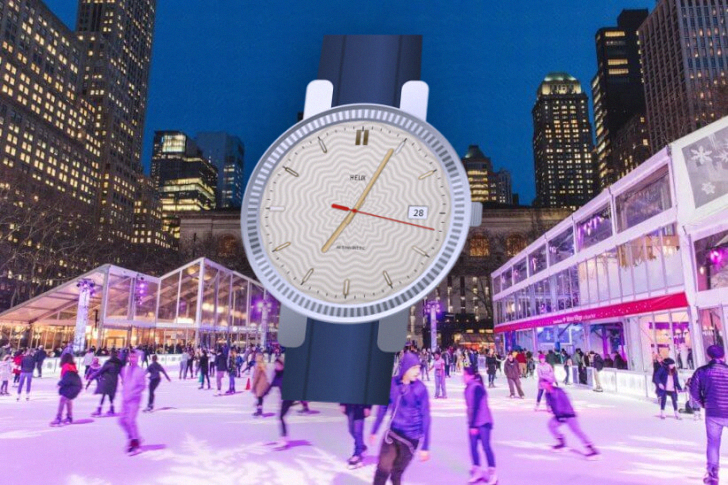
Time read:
7h04m17s
